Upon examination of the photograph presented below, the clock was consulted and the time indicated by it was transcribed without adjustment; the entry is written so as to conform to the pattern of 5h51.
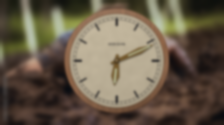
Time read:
6h11
